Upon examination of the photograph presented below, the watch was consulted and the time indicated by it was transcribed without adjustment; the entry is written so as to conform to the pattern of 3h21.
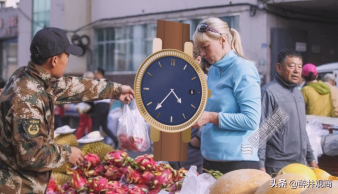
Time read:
4h37
